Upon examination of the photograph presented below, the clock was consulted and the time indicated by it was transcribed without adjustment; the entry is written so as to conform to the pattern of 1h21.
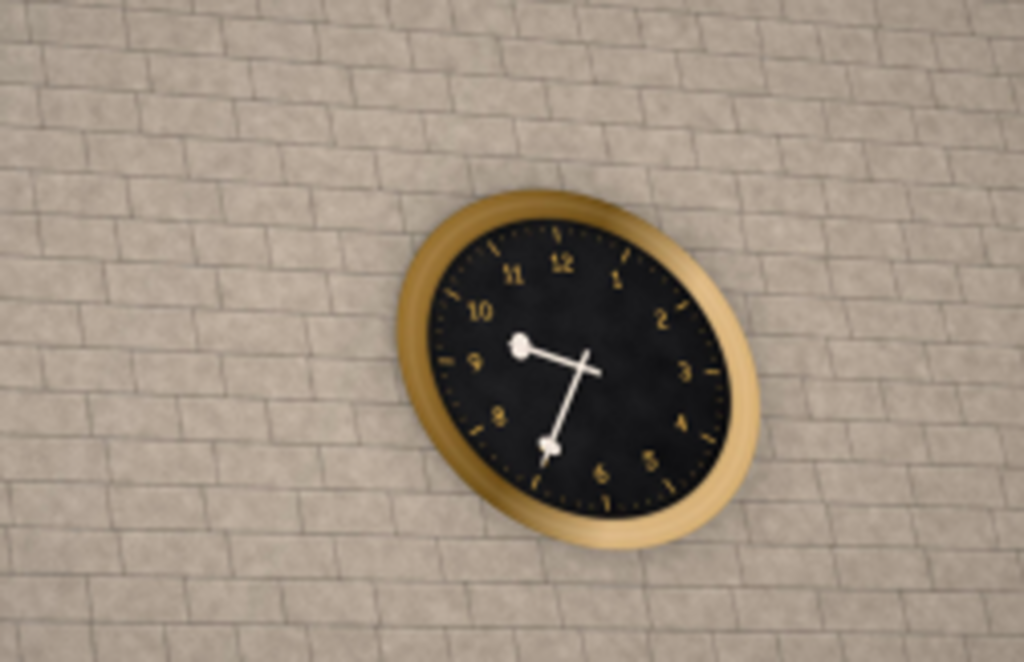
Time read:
9h35
